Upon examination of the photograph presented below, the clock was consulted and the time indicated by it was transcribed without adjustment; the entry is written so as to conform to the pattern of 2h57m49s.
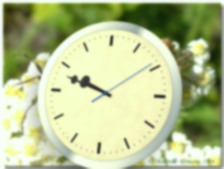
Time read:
9h48m09s
